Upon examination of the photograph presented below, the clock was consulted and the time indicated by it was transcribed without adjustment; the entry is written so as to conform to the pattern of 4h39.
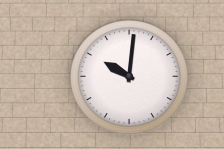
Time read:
10h01
